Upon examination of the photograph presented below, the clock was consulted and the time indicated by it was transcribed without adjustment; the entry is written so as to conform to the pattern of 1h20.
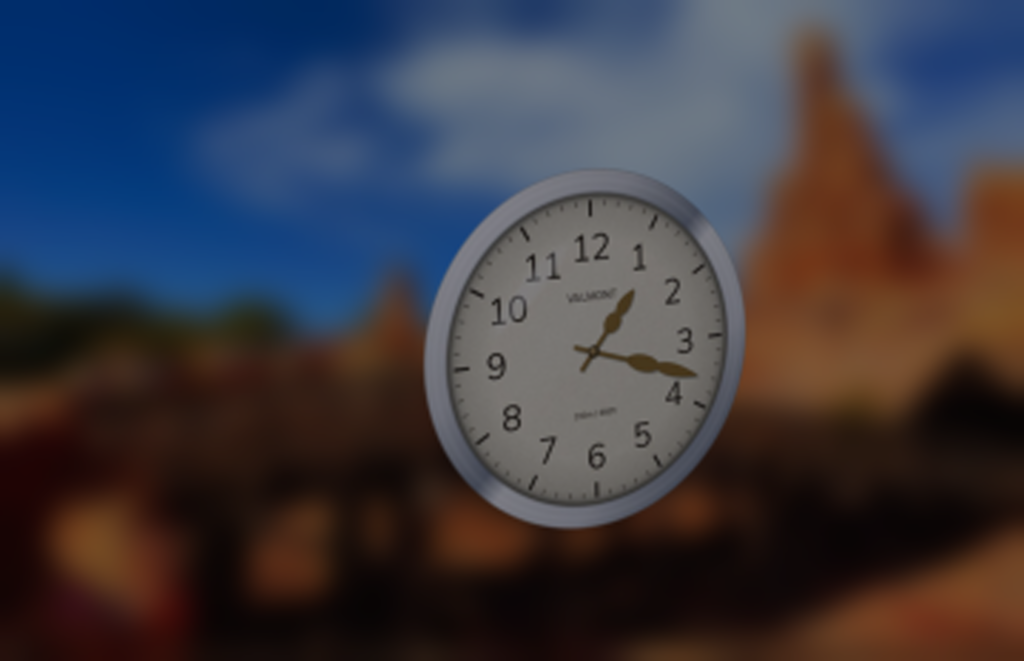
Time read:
1h18
